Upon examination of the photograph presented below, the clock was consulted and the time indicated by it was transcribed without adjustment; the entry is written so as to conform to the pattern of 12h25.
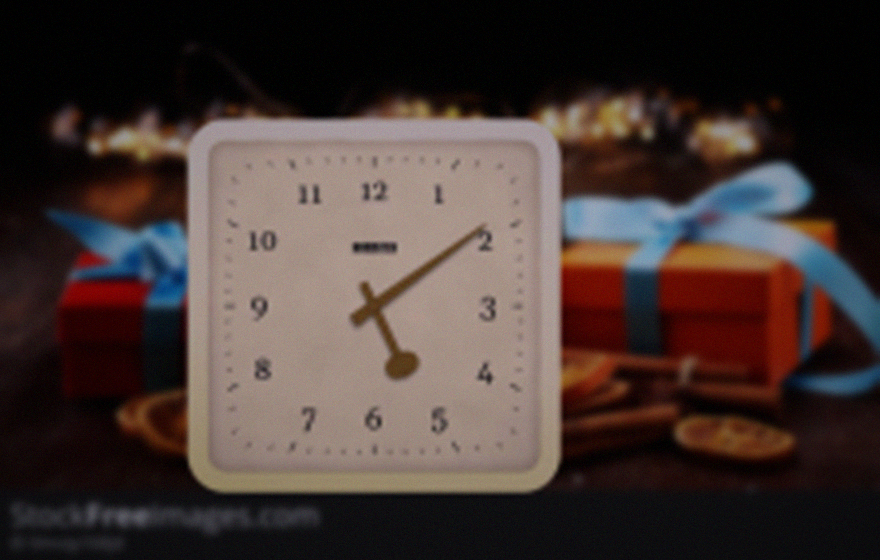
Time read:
5h09
